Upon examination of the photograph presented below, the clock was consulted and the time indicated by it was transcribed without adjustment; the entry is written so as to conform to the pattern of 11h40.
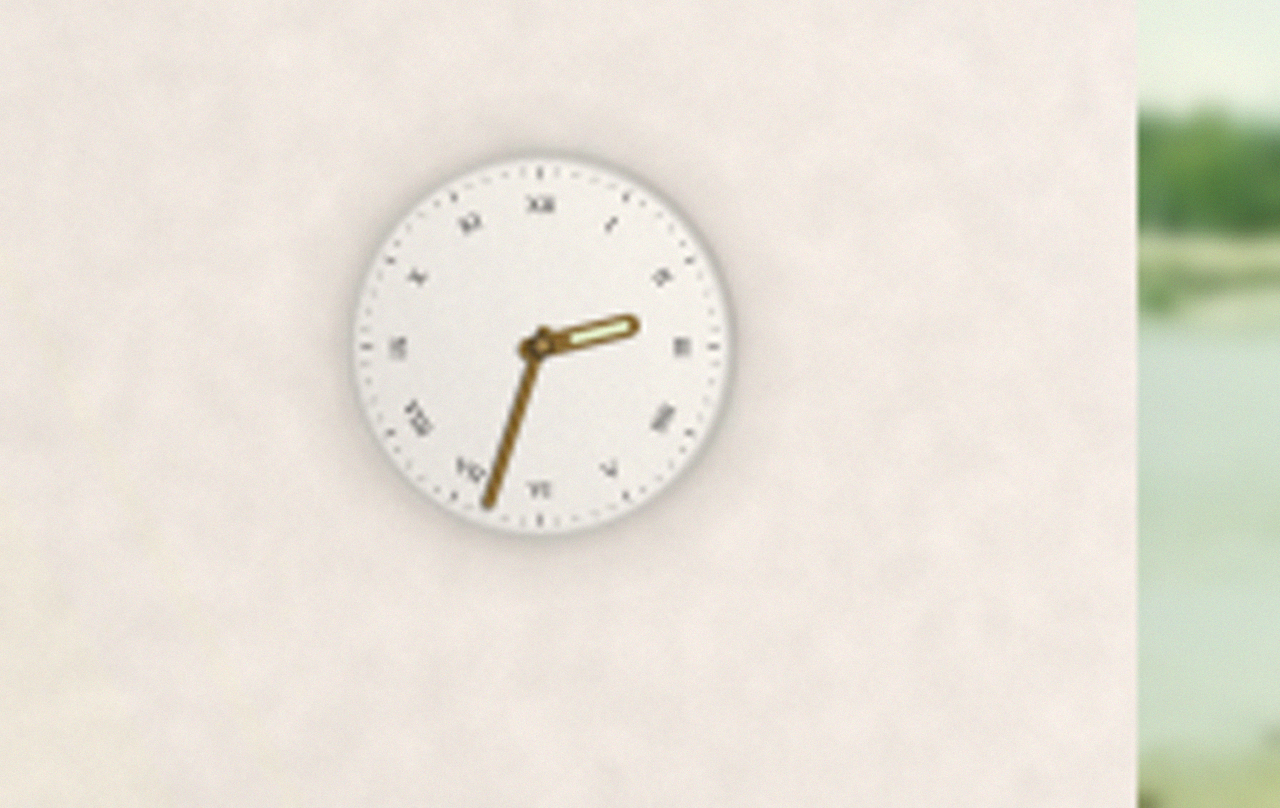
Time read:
2h33
